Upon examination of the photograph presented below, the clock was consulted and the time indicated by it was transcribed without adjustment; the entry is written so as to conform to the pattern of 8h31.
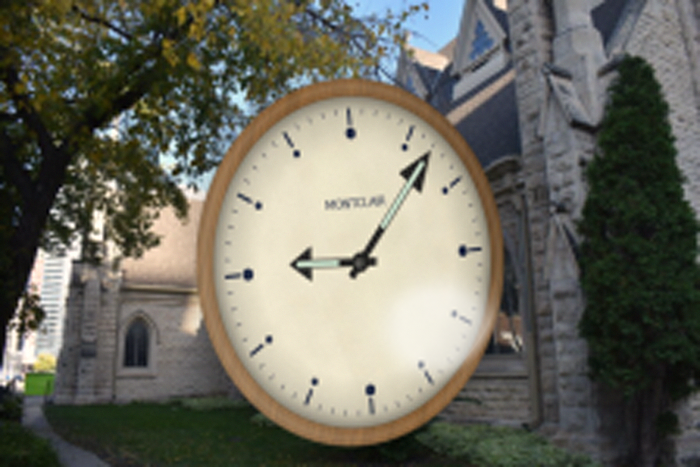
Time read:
9h07
